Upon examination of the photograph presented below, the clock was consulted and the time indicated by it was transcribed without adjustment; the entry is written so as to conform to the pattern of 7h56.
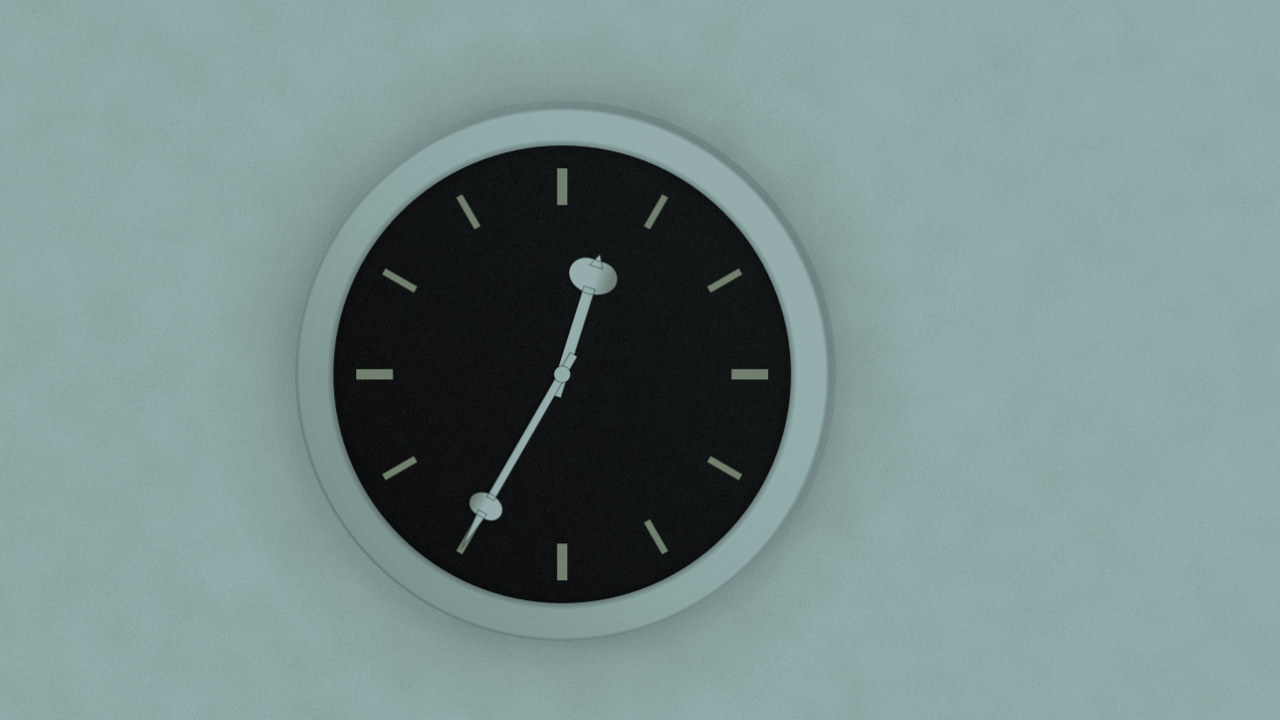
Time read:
12h35
